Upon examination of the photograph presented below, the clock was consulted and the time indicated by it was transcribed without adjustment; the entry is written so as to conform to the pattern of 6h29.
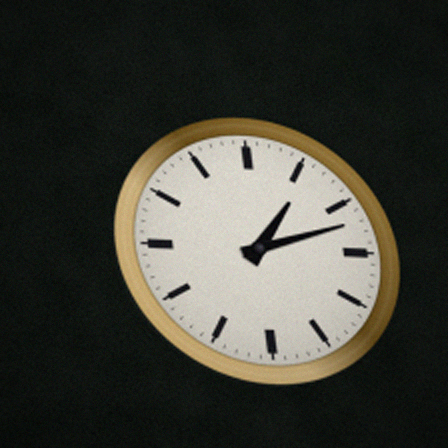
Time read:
1h12
